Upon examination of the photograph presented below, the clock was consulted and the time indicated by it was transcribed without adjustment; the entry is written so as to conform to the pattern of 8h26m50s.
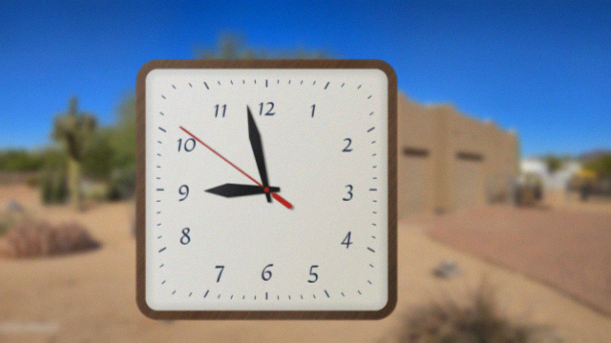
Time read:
8h57m51s
